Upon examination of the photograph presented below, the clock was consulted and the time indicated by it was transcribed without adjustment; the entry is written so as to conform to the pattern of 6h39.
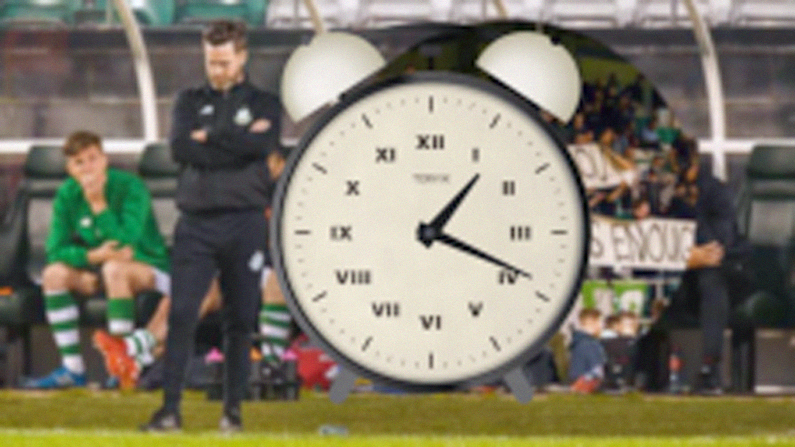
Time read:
1h19
